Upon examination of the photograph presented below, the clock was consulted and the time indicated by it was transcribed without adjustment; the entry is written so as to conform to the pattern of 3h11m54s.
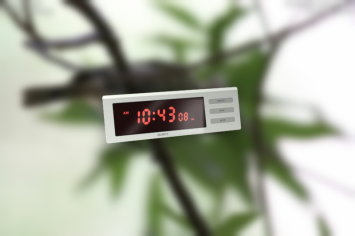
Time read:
10h43m08s
